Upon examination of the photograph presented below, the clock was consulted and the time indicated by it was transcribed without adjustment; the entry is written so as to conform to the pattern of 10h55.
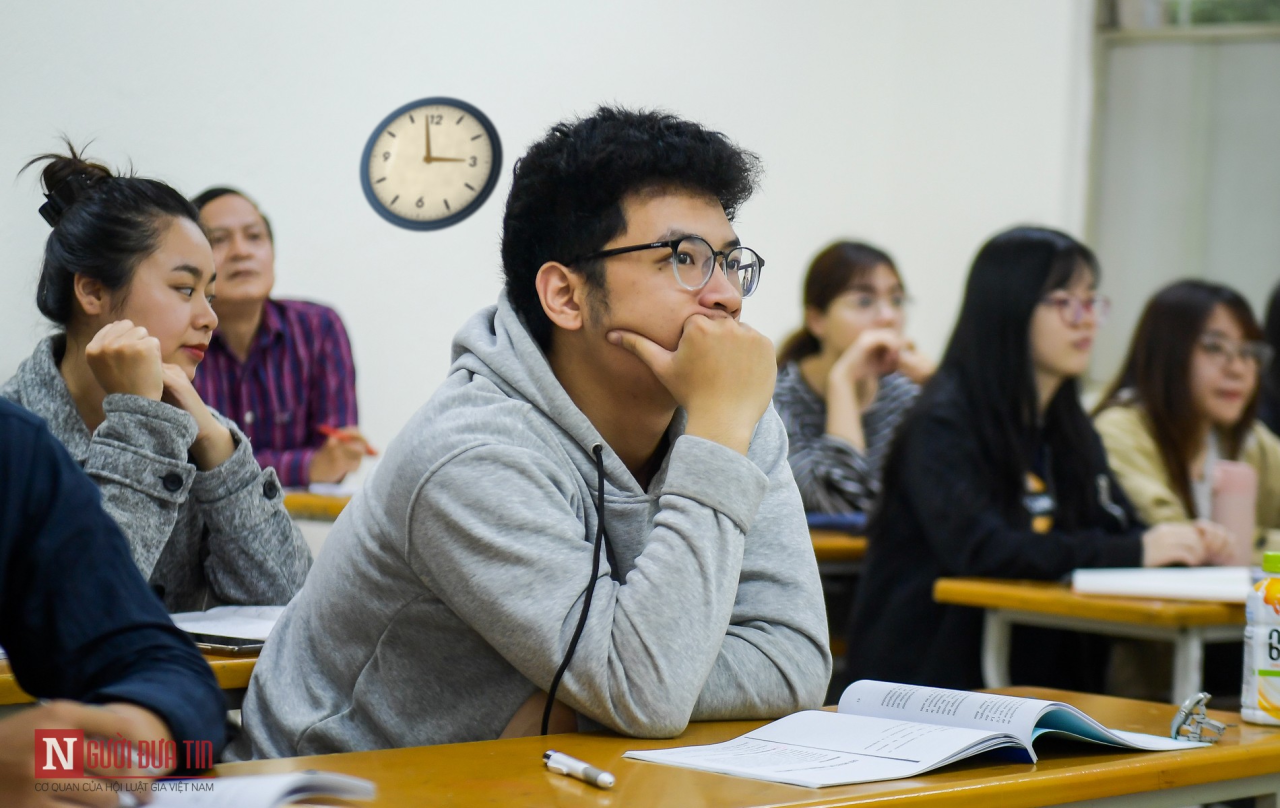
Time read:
2h58
